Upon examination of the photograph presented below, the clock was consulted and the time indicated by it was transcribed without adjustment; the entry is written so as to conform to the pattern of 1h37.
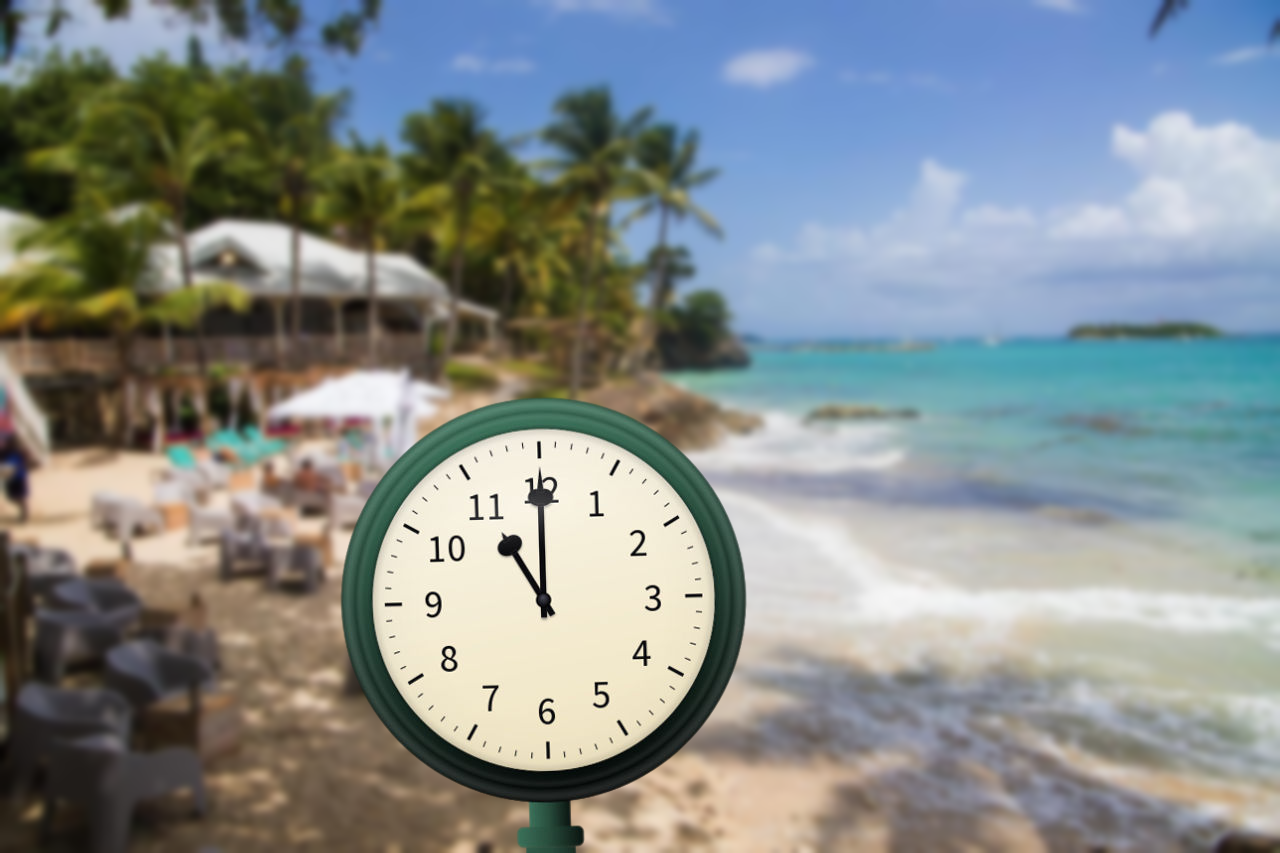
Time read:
11h00
